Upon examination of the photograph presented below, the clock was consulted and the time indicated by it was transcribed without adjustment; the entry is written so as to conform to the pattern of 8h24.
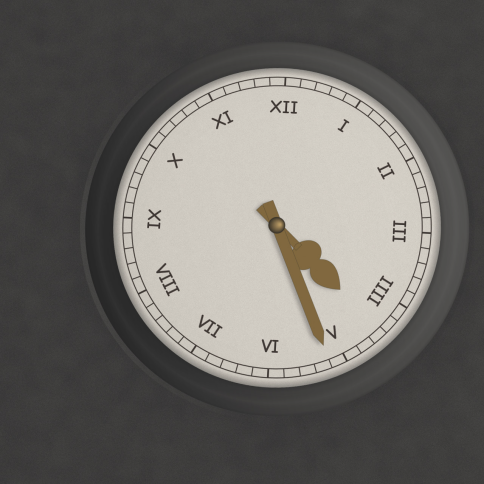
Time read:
4h26
